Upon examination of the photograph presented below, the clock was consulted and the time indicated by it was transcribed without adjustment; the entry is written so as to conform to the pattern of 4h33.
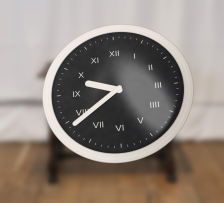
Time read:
9h39
